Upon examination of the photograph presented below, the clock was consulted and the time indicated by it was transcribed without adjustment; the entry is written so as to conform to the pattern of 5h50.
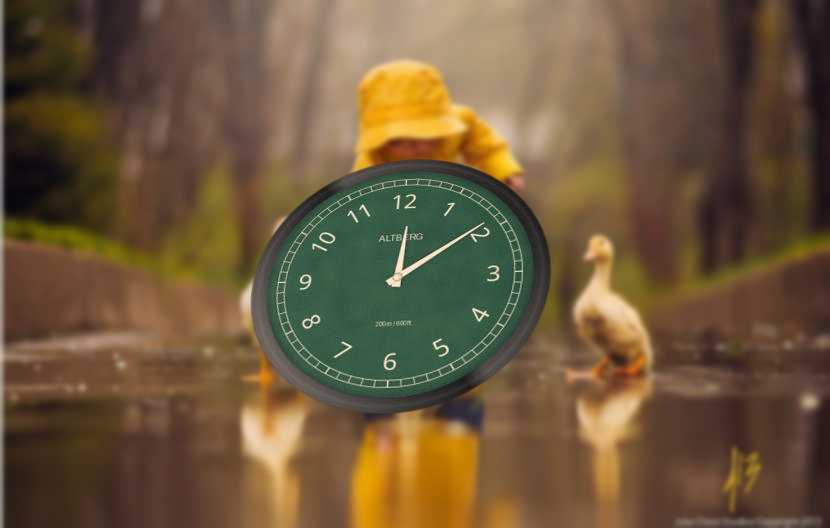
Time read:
12h09
